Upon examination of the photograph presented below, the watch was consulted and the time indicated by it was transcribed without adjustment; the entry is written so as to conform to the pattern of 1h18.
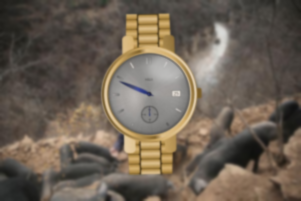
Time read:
9h49
